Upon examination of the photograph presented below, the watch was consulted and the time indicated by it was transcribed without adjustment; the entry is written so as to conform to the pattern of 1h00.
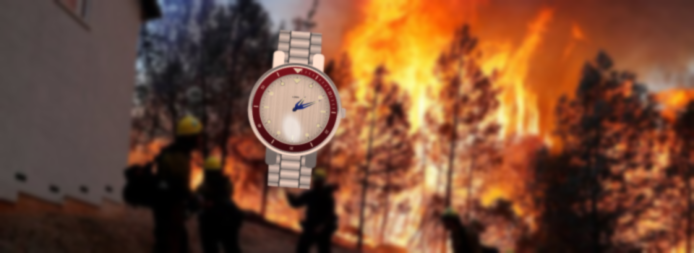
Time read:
1h11
